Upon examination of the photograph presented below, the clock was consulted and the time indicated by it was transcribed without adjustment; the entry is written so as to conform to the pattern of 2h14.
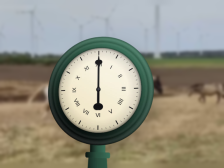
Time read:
6h00
